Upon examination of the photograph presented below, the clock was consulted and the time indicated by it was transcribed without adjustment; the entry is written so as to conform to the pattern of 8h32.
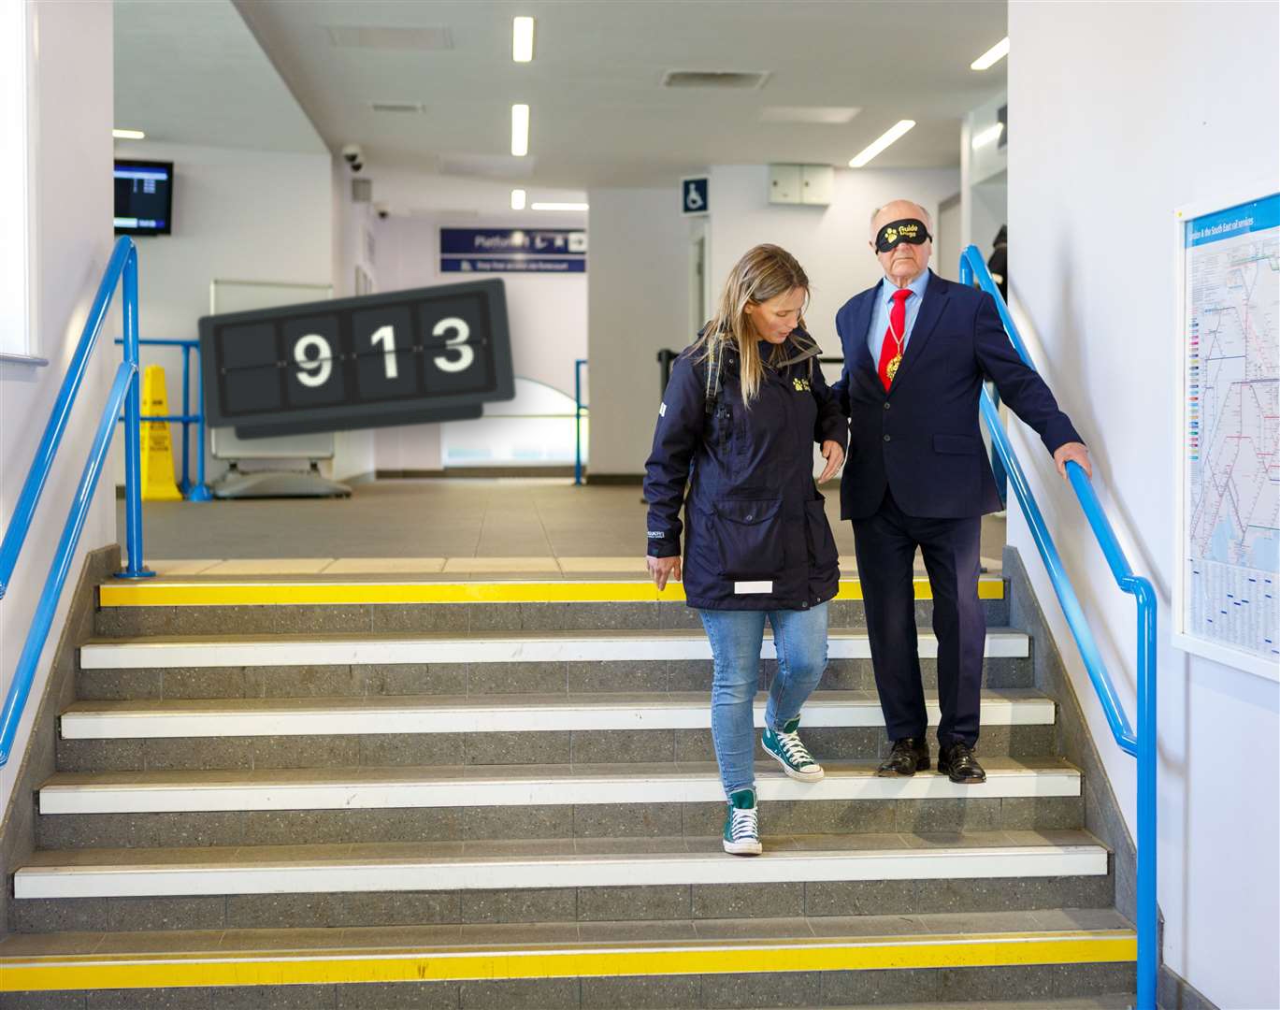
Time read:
9h13
